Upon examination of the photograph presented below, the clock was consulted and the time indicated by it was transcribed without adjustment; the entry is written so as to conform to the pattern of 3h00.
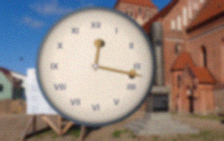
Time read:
12h17
